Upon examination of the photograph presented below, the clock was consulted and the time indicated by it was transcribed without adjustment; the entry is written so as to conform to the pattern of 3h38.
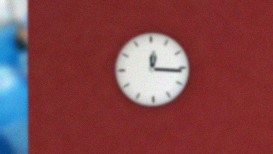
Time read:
12h16
